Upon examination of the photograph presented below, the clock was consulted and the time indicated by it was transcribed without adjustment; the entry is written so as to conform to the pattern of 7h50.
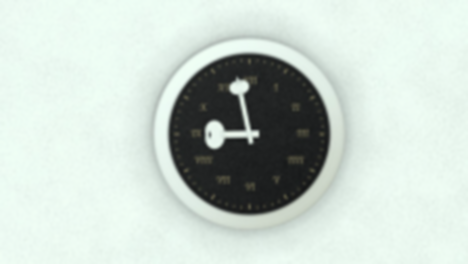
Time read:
8h58
